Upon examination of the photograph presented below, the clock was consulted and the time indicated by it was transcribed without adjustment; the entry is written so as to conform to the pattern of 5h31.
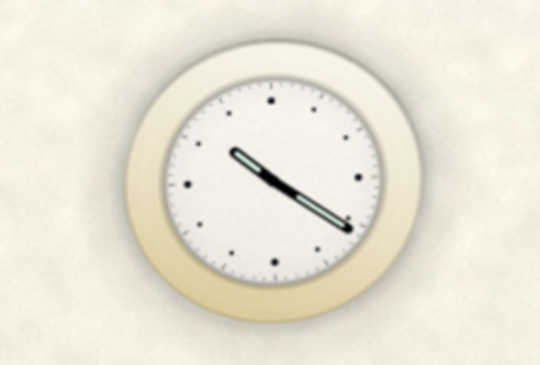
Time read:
10h21
